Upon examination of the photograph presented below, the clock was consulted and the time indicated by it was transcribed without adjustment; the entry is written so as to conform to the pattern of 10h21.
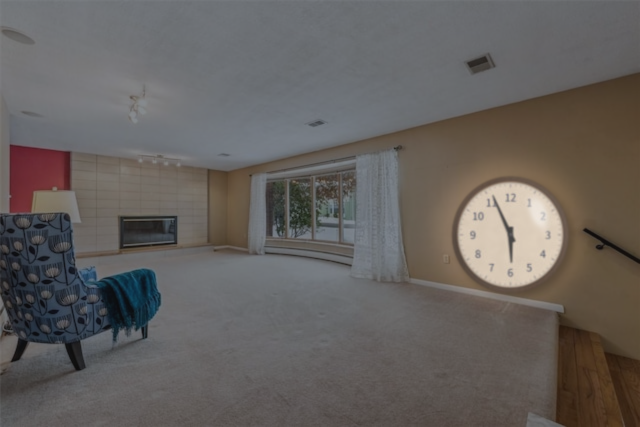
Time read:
5h56
